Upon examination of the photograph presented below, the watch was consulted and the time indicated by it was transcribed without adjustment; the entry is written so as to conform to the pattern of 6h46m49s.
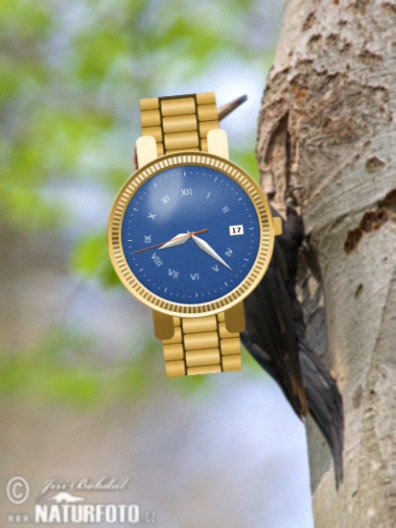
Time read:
8h22m43s
